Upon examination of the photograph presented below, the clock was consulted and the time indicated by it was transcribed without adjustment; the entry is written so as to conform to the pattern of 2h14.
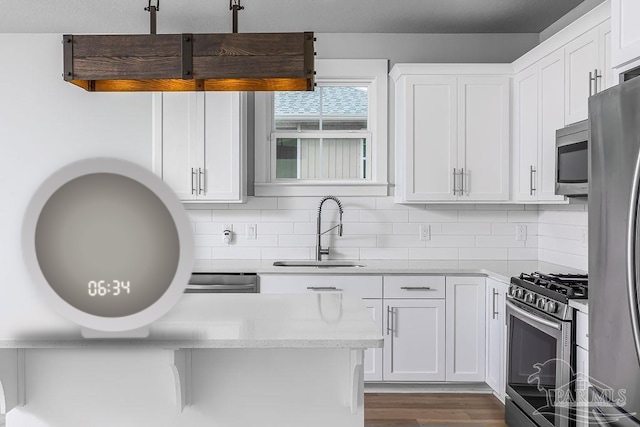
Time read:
6h34
